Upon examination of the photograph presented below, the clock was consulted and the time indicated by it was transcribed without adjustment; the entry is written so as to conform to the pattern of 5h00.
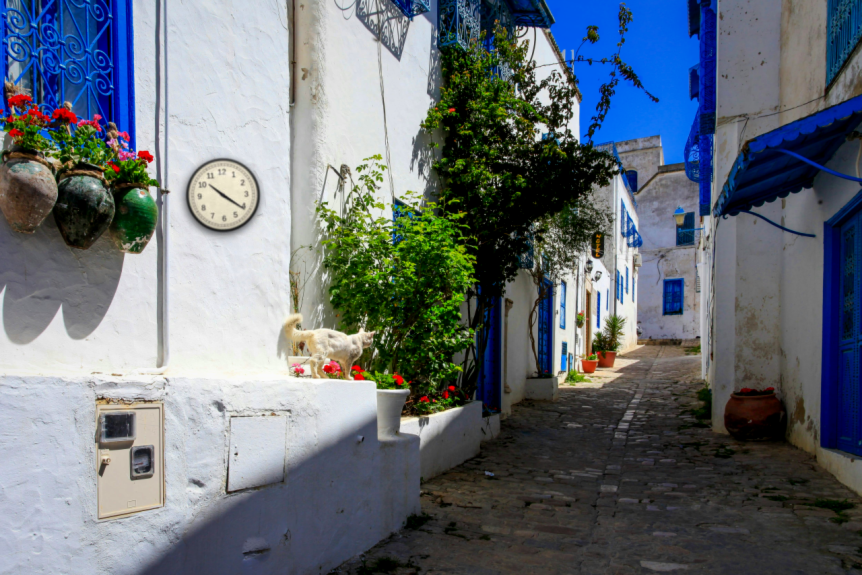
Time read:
10h21
